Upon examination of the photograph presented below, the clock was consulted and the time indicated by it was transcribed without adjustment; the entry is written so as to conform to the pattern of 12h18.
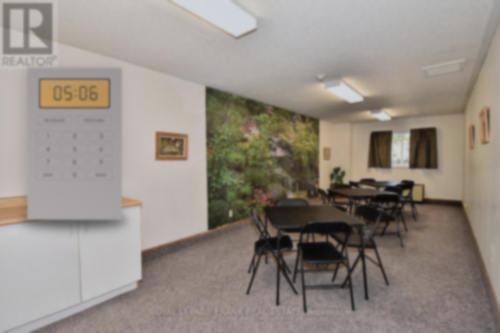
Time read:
5h06
